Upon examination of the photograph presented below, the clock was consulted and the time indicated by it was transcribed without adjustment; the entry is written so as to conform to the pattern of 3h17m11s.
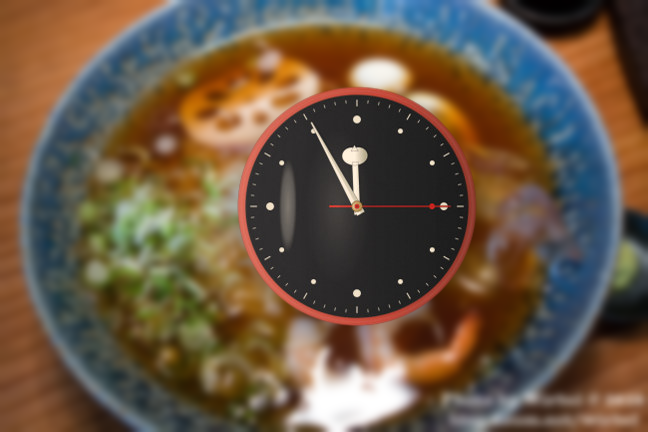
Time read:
11h55m15s
